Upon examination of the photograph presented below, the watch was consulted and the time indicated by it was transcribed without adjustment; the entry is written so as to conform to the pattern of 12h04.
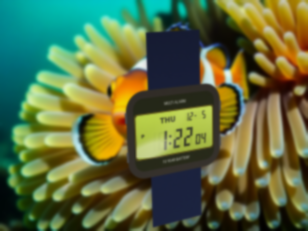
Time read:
1h22
